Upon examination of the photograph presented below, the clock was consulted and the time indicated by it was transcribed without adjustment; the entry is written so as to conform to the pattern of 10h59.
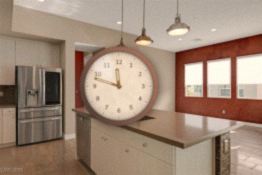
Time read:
11h48
